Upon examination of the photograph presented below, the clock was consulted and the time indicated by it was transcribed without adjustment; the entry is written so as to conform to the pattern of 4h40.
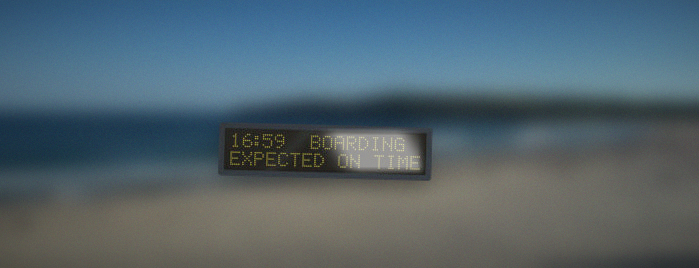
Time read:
16h59
